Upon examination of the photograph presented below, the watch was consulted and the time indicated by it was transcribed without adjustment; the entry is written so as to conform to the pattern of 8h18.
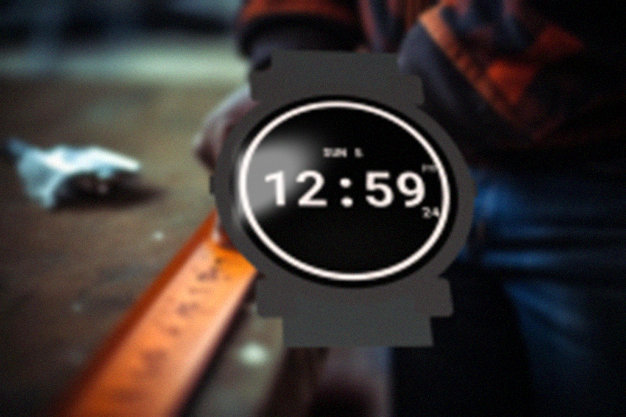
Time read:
12h59
